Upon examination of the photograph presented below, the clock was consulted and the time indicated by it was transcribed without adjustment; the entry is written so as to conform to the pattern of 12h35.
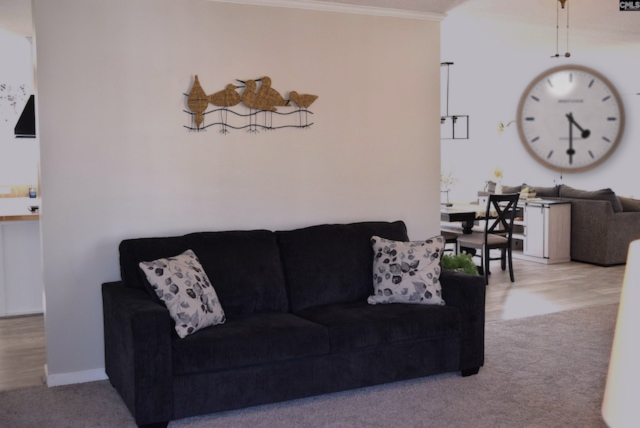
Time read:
4h30
